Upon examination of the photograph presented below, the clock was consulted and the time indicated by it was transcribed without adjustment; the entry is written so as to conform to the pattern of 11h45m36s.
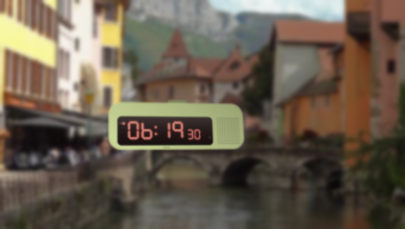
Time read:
6h19m30s
